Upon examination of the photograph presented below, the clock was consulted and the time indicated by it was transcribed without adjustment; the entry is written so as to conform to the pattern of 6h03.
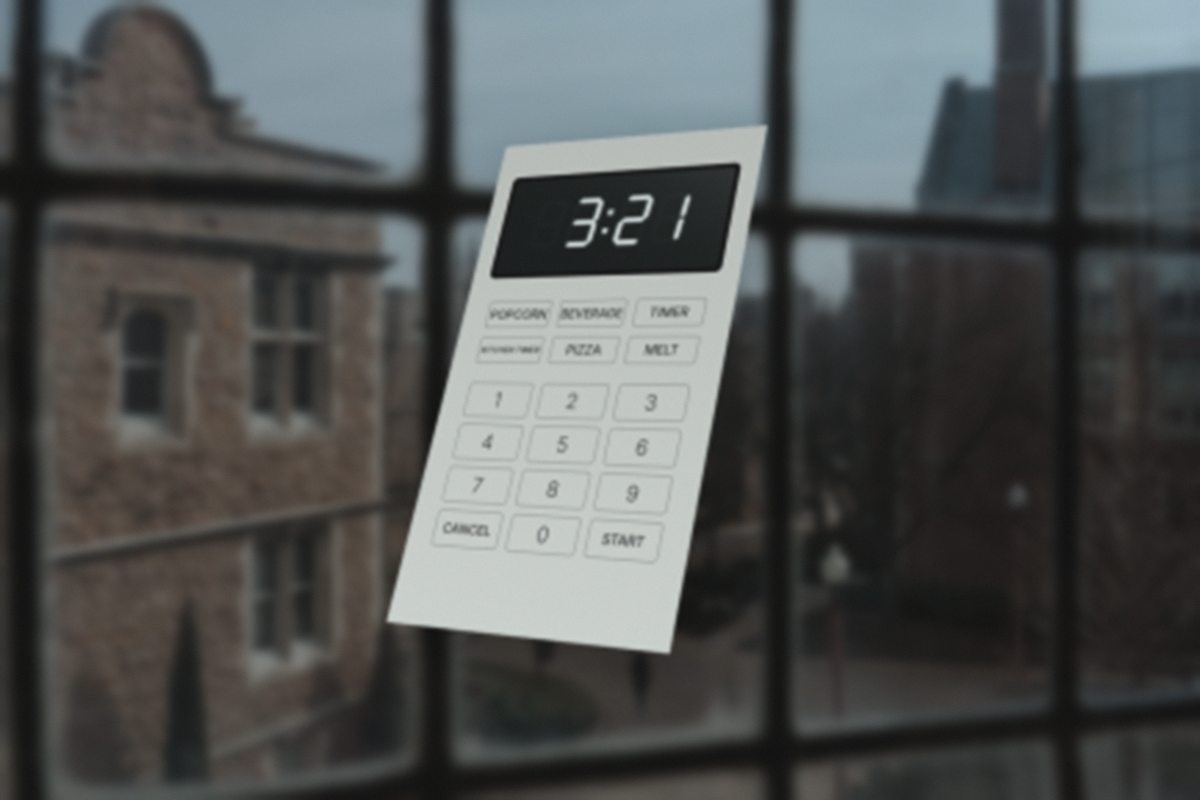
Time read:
3h21
